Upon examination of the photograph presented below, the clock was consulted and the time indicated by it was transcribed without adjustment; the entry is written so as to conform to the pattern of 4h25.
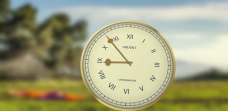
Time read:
8h53
